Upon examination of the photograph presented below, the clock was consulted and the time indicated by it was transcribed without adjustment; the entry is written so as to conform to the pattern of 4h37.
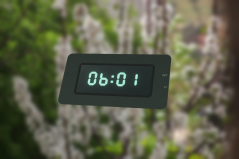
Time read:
6h01
